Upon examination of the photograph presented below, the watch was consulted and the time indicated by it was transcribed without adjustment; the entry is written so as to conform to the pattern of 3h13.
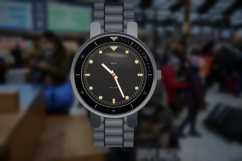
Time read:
10h26
